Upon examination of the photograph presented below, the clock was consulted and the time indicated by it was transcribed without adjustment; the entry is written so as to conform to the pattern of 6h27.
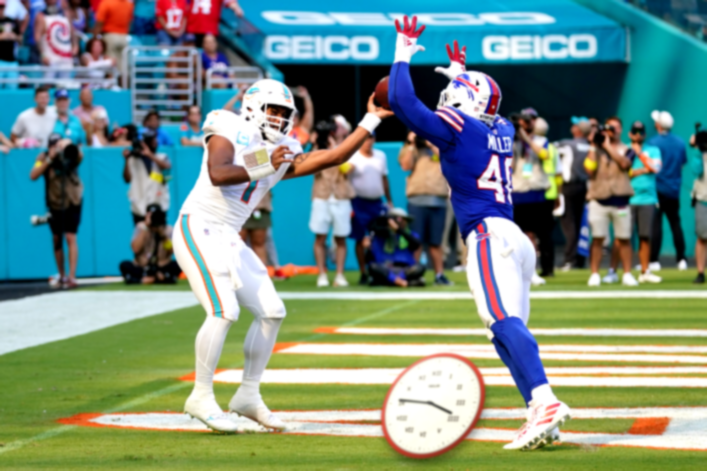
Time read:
3h46
